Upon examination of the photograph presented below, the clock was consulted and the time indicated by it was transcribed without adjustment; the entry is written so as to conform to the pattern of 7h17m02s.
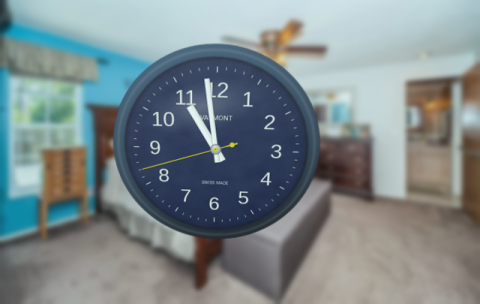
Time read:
10h58m42s
